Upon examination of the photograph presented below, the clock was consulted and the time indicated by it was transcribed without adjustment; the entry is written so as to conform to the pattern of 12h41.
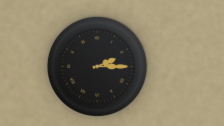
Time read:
2h15
